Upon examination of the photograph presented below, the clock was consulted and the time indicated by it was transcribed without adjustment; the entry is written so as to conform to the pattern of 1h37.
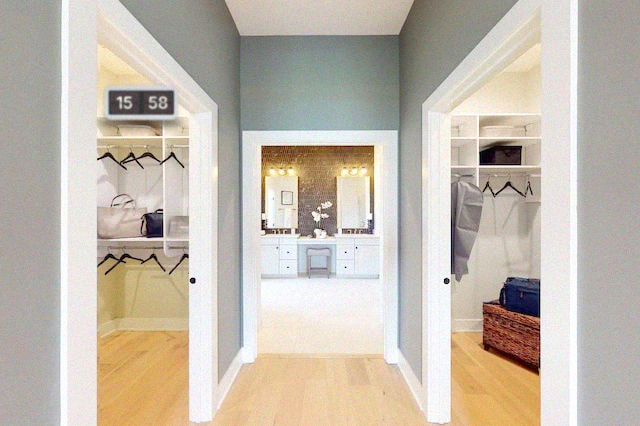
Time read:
15h58
